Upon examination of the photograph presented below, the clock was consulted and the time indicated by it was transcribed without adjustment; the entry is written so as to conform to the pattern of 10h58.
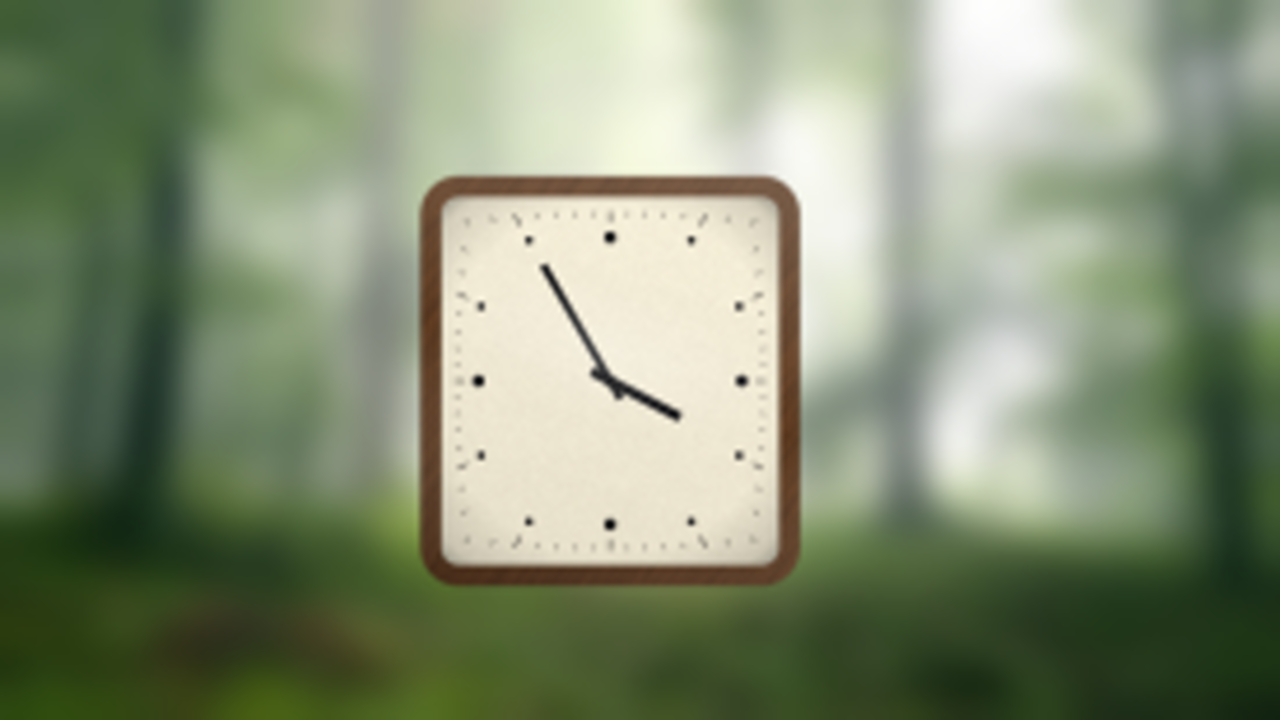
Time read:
3h55
